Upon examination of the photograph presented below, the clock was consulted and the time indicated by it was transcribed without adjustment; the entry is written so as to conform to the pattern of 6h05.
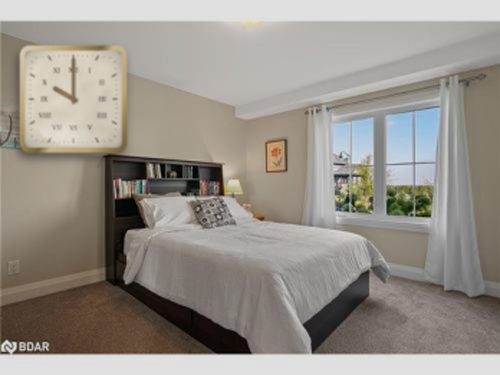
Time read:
10h00
